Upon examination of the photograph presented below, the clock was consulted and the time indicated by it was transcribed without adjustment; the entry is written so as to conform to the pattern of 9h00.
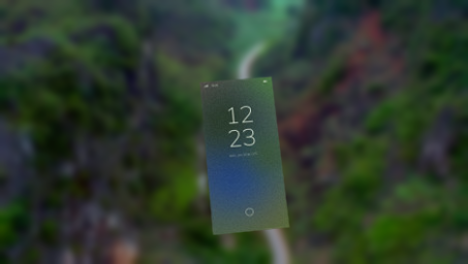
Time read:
12h23
